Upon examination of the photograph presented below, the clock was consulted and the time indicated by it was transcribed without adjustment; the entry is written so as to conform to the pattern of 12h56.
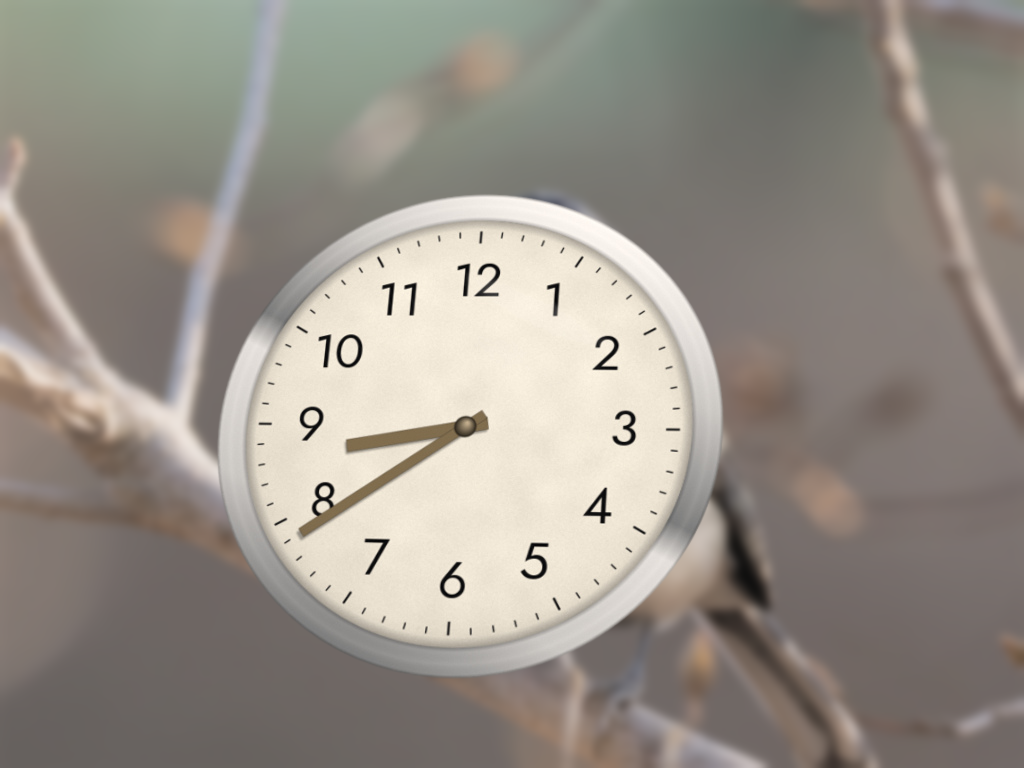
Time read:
8h39
